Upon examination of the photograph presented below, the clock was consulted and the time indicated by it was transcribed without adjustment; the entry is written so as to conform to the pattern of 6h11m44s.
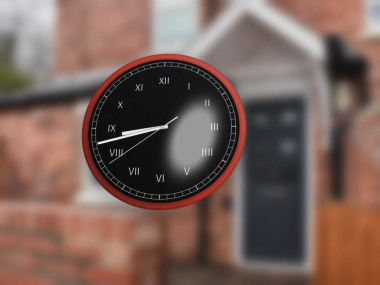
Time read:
8h42m39s
